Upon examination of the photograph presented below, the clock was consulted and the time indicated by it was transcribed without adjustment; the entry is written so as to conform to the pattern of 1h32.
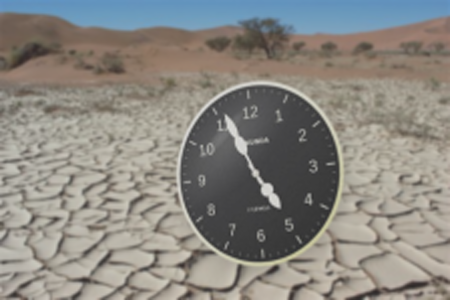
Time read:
4h56
